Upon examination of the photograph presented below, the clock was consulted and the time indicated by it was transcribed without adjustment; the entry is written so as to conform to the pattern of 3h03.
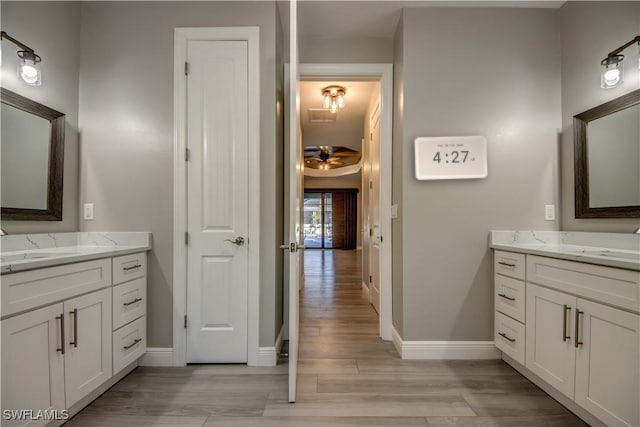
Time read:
4h27
